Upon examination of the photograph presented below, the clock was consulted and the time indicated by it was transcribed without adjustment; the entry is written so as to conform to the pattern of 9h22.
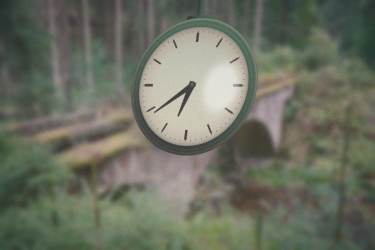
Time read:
6h39
